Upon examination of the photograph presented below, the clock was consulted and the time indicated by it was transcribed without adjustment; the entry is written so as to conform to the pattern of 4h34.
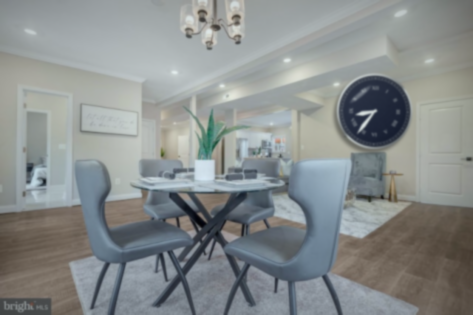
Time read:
8h36
